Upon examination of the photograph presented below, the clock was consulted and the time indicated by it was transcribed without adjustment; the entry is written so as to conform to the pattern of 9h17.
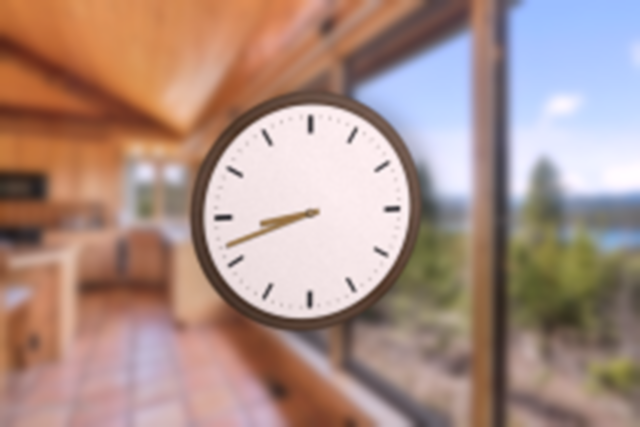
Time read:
8h42
